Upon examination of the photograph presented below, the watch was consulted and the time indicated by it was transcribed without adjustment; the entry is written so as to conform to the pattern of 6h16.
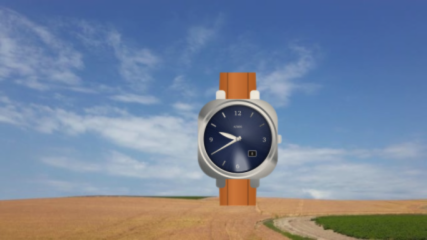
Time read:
9h40
